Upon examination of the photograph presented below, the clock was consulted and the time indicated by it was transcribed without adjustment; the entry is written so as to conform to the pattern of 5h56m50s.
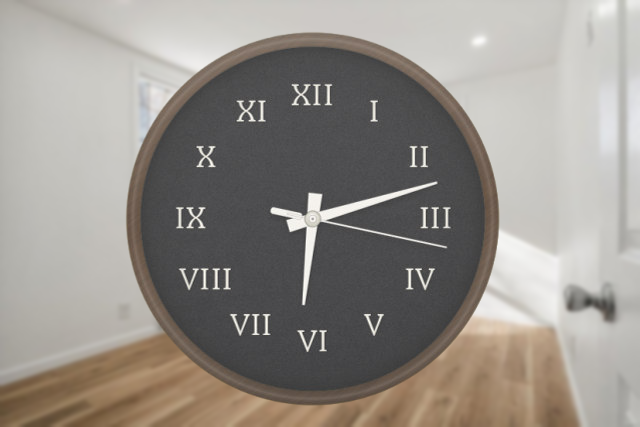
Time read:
6h12m17s
